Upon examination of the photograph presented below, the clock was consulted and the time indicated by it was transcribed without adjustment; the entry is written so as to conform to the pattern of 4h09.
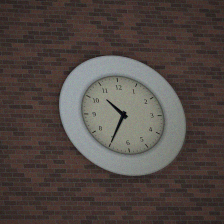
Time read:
10h35
